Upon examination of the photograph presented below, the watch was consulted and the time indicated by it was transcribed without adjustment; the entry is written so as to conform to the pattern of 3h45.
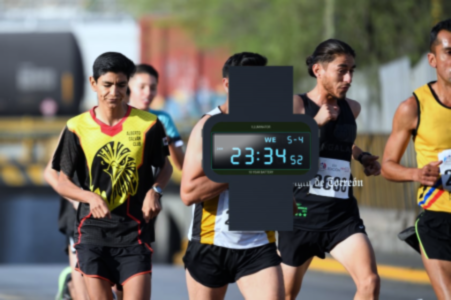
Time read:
23h34
